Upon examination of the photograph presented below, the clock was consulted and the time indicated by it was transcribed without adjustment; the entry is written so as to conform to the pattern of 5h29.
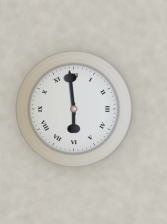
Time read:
5h59
